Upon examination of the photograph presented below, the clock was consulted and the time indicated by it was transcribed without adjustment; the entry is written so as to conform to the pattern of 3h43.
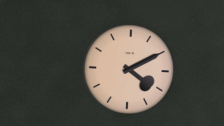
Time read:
4h10
